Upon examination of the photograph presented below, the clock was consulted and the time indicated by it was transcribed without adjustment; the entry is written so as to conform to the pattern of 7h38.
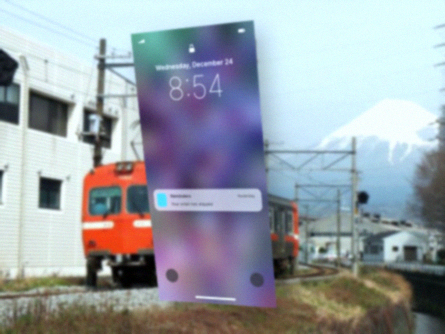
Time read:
8h54
